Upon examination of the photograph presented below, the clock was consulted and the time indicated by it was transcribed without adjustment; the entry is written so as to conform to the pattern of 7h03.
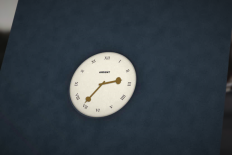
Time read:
2h36
